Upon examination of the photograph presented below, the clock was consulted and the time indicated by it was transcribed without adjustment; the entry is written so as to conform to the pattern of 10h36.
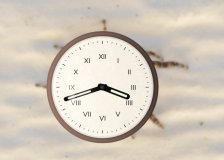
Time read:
3h42
